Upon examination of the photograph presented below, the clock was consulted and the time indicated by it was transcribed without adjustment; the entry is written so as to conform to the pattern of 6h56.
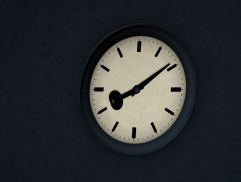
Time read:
8h09
